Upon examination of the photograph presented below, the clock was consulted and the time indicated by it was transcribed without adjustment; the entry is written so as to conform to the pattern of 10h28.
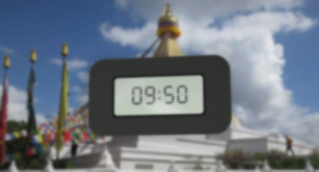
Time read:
9h50
